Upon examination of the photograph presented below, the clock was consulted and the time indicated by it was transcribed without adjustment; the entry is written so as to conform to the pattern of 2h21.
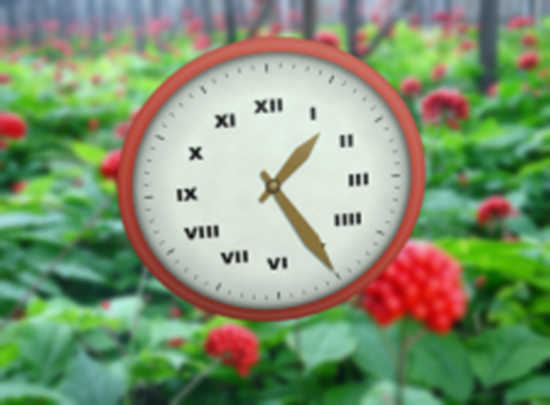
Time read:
1h25
